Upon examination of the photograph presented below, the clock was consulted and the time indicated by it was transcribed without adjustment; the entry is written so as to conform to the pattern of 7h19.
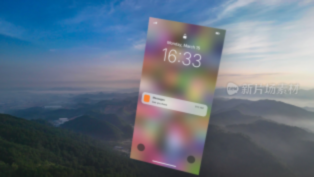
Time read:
16h33
